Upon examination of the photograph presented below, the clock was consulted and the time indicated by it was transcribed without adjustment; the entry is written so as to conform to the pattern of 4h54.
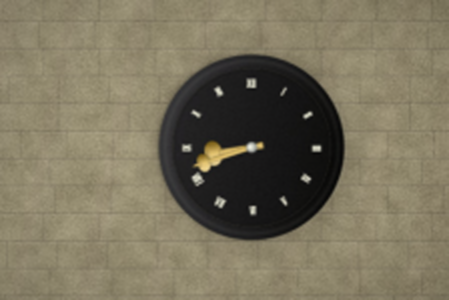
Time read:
8h42
